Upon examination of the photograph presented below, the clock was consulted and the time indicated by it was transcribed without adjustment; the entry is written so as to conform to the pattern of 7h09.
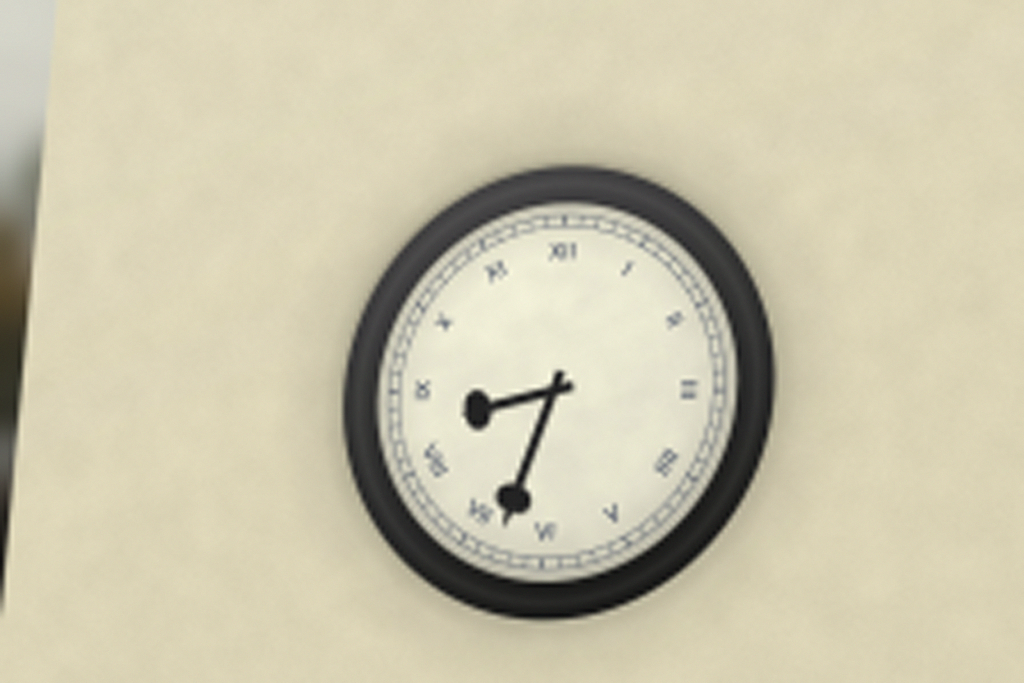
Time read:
8h33
